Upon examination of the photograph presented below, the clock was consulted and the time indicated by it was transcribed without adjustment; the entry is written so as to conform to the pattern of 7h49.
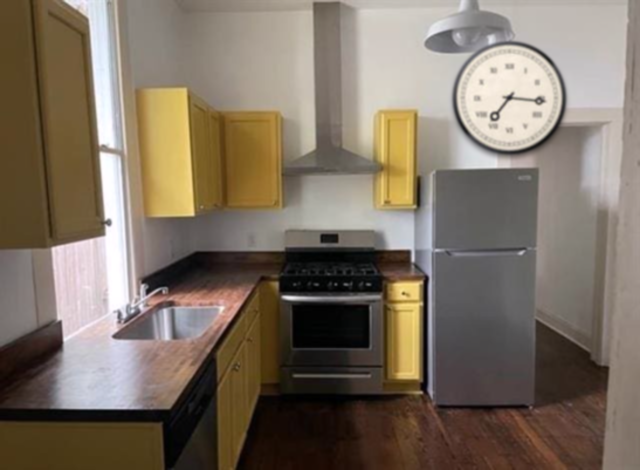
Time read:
7h16
